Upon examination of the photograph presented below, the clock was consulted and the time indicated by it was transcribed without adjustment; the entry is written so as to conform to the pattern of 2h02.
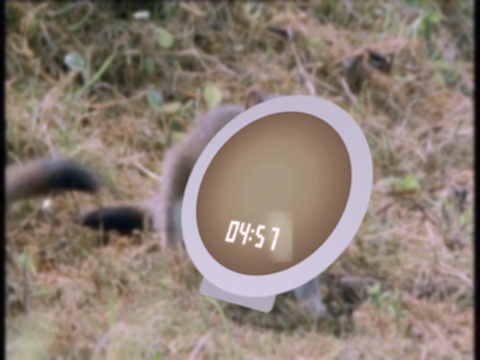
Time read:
4h57
